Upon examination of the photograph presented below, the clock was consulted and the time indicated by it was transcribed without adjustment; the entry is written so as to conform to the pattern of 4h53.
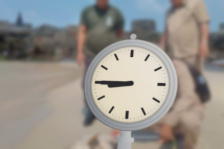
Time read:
8h45
